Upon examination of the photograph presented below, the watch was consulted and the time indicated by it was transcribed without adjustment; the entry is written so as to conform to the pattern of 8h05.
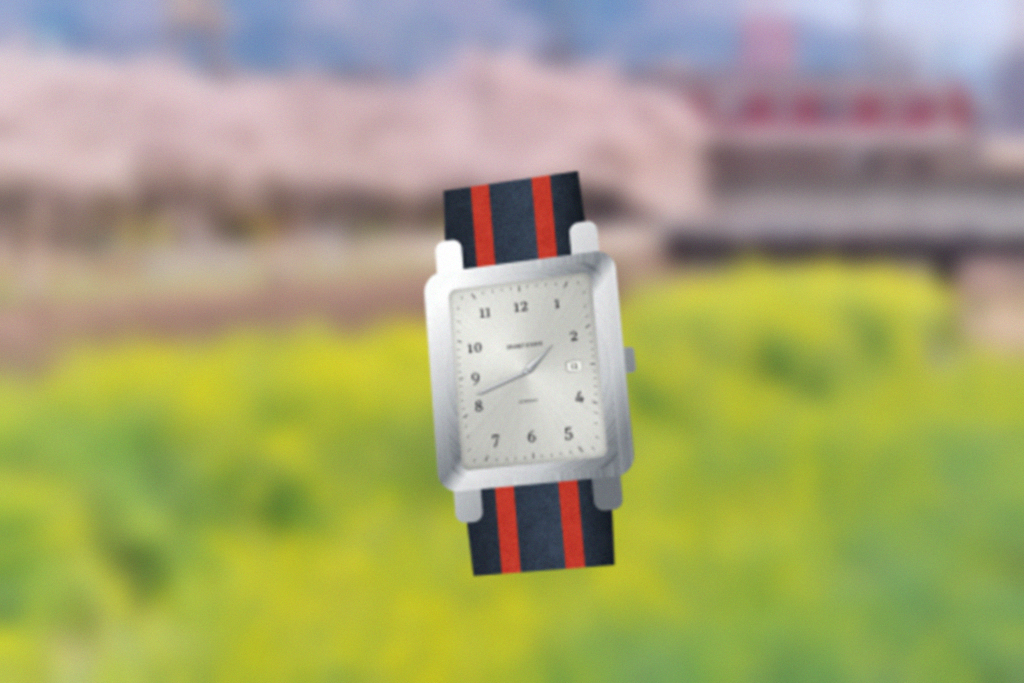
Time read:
1h42
